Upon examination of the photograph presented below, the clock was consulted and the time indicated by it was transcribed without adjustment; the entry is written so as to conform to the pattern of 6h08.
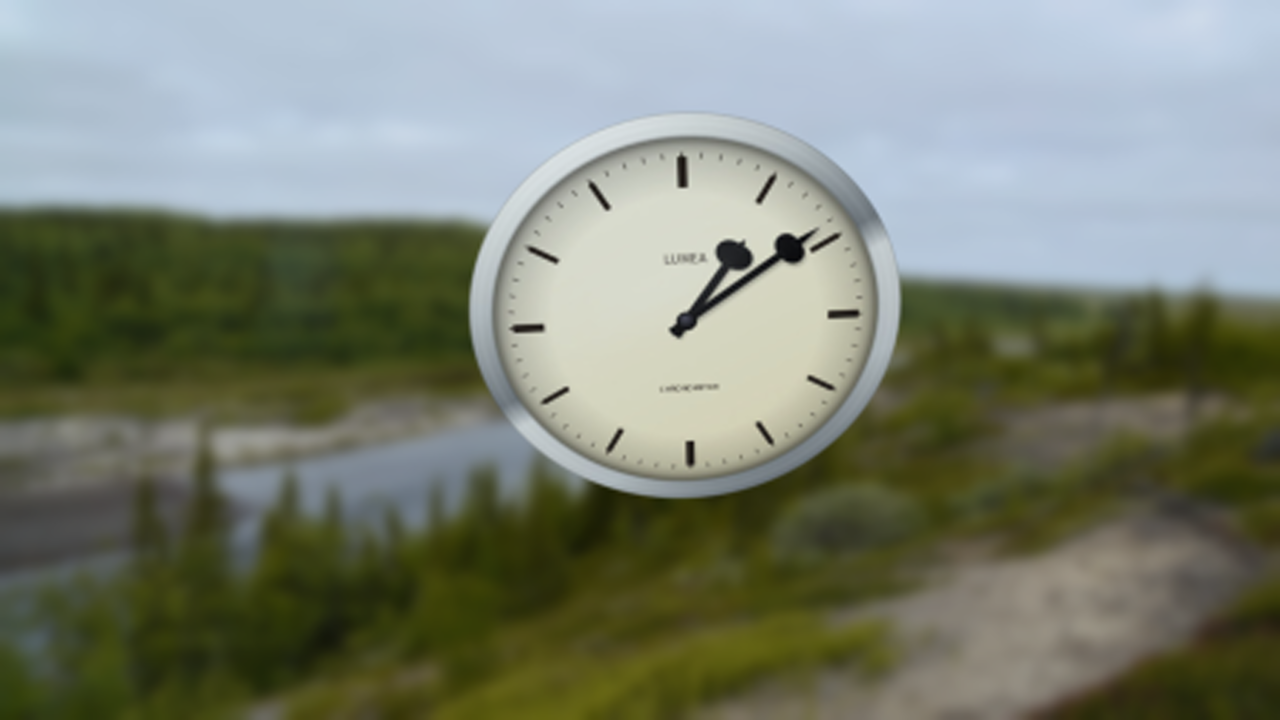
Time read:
1h09
